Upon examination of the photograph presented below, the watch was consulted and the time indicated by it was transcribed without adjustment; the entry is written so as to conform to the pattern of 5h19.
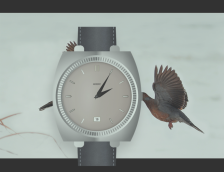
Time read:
2h05
